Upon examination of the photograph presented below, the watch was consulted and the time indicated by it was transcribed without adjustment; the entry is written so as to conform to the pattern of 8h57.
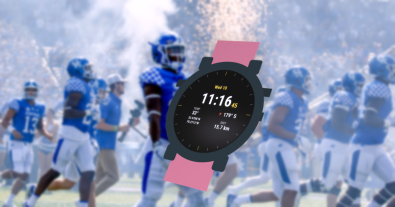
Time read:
11h16
